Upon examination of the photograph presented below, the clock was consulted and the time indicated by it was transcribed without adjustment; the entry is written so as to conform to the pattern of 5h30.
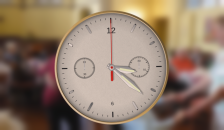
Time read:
3h22
